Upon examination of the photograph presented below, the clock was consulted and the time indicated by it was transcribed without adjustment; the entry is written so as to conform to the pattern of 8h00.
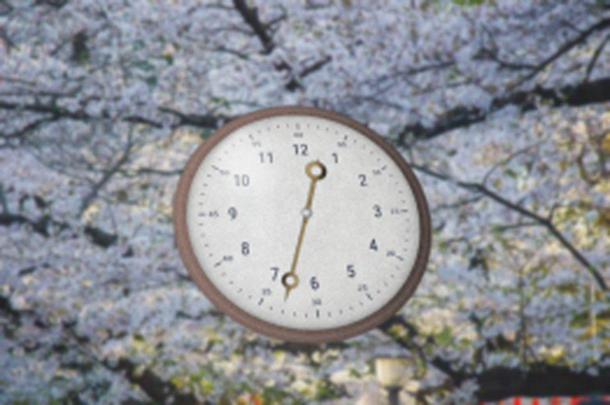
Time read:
12h33
